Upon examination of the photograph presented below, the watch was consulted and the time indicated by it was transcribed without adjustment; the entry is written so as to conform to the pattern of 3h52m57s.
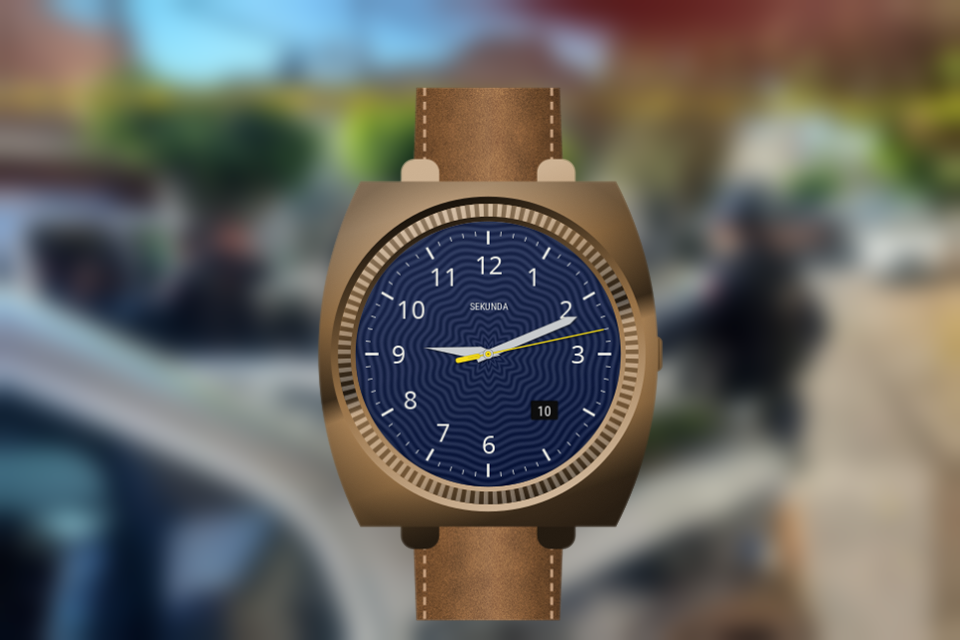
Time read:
9h11m13s
